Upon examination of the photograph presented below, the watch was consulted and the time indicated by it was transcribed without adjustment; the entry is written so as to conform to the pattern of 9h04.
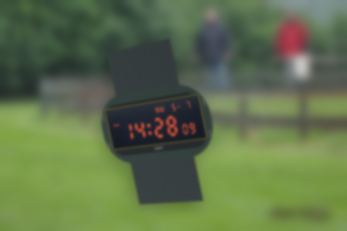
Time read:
14h28
